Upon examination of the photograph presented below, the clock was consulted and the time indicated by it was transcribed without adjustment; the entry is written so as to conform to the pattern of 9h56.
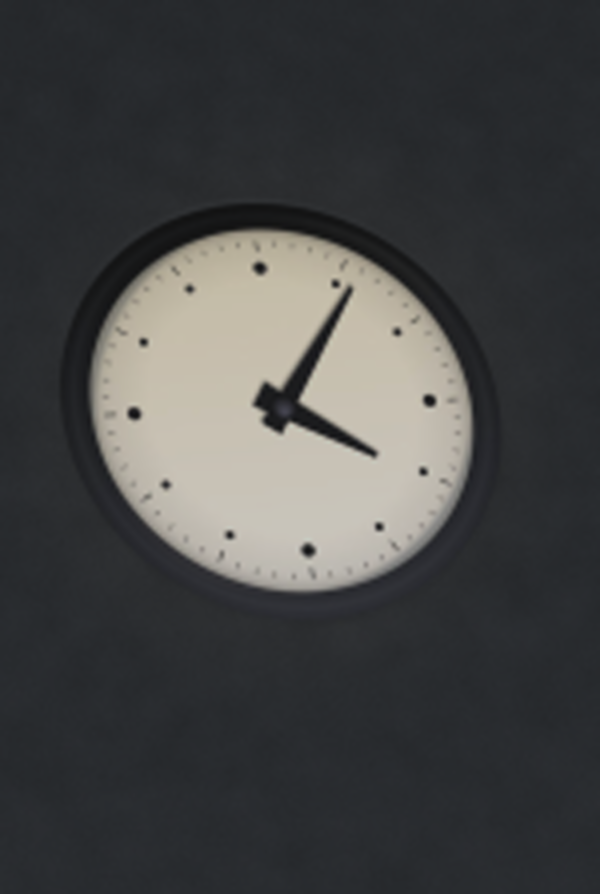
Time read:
4h06
